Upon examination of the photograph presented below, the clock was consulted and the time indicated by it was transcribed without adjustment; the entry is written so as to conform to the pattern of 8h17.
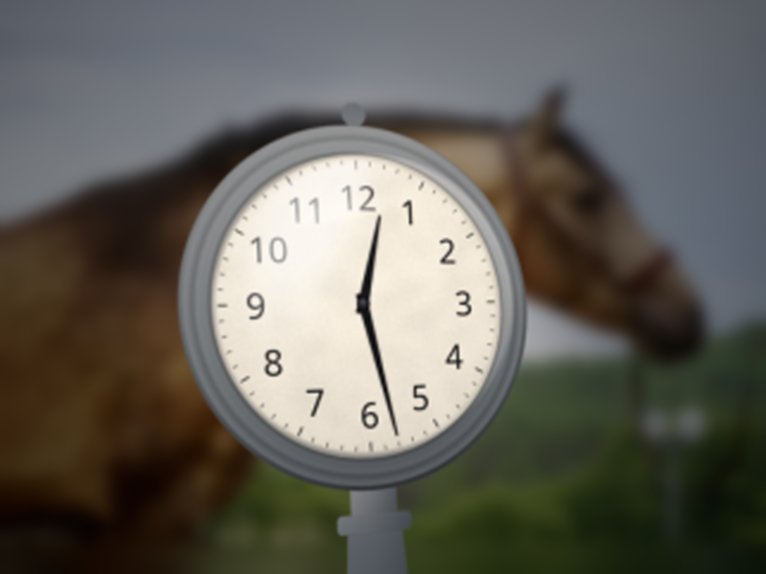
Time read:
12h28
